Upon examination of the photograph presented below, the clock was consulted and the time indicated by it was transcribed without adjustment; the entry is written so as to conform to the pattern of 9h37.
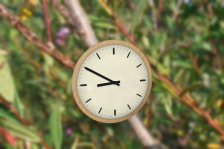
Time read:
8h50
